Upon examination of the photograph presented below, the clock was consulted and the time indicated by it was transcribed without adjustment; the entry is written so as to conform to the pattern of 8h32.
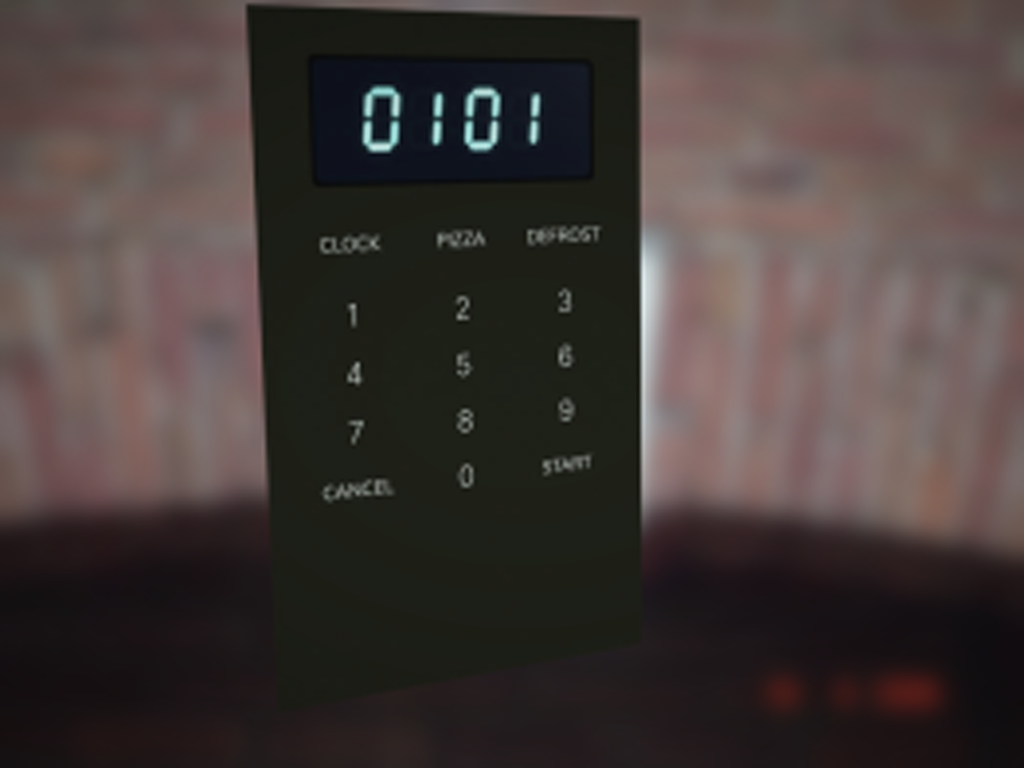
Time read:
1h01
